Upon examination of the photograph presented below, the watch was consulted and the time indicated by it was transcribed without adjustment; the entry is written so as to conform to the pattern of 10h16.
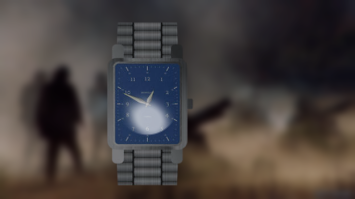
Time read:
12h49
